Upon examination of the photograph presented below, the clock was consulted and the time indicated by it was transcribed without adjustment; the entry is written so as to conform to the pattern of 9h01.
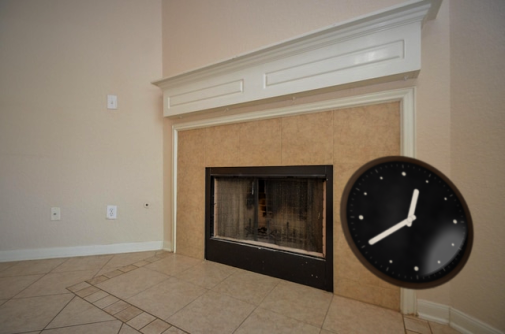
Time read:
12h40
